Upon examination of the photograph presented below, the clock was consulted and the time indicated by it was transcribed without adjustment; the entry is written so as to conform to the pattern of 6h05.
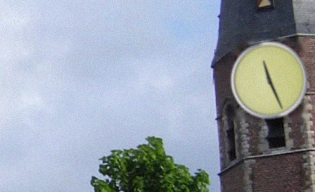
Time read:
11h26
